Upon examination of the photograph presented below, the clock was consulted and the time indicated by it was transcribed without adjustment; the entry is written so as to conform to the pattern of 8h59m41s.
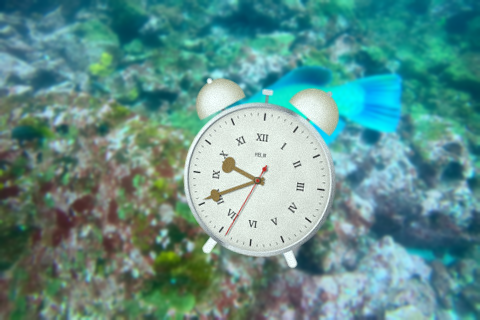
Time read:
9h40m34s
